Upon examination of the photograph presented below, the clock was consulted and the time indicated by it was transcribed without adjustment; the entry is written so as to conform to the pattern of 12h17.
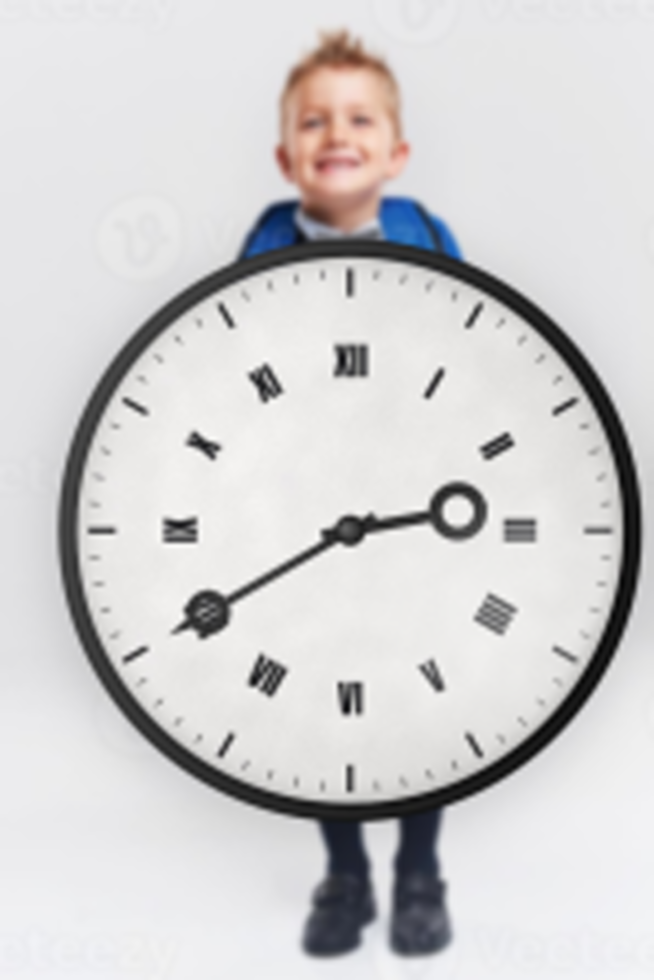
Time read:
2h40
